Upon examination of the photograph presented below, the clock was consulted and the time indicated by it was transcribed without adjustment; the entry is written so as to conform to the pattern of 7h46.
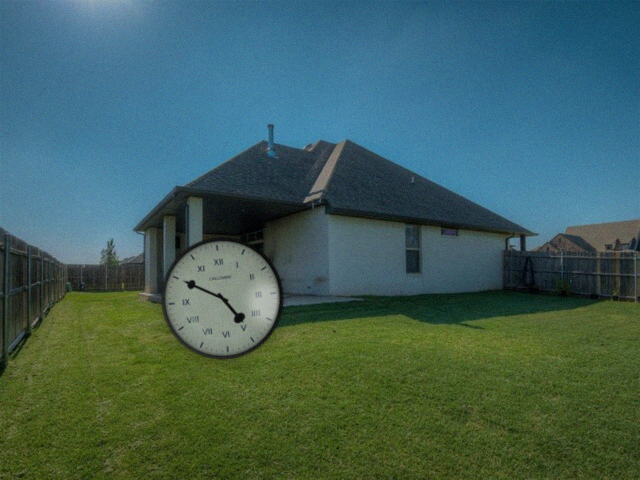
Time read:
4h50
